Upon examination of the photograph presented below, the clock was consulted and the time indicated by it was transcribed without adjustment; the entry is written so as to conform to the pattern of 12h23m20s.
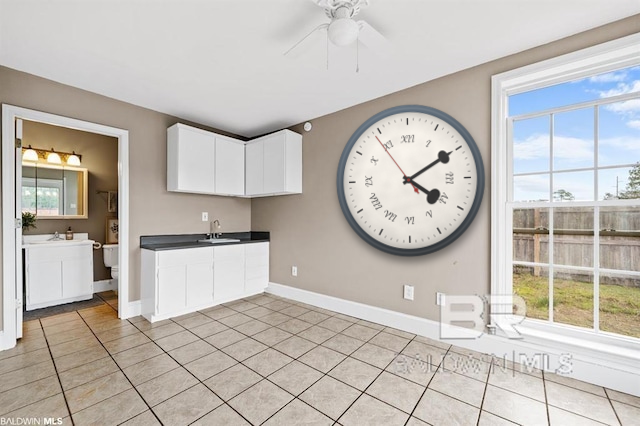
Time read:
4h09m54s
